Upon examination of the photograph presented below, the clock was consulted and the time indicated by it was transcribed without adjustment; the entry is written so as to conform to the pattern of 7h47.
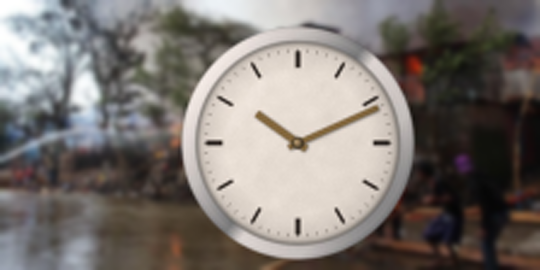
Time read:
10h11
